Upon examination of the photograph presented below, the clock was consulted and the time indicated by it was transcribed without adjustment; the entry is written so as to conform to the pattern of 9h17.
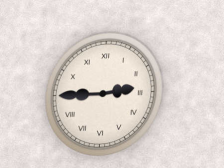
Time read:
2h45
